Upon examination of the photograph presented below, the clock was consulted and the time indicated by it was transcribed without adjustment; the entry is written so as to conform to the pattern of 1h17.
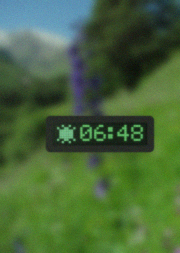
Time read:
6h48
